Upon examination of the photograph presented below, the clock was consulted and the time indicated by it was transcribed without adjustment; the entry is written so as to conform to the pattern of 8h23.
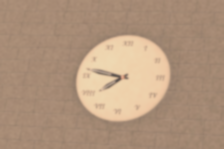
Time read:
7h47
